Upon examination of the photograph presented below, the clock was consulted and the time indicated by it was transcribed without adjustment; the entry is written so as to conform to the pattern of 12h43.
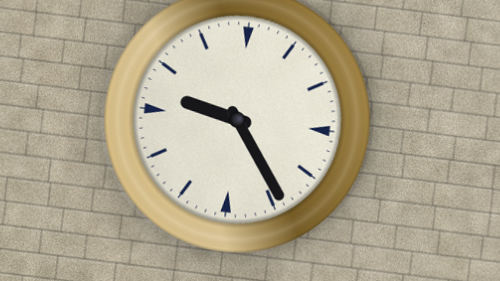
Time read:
9h24
